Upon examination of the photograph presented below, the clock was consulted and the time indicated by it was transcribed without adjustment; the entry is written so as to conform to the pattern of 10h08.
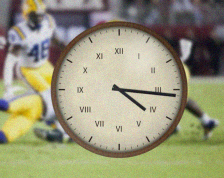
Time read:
4h16
